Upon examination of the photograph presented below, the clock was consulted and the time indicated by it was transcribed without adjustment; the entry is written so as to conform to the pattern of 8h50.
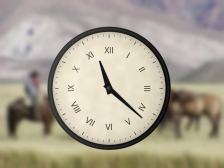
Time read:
11h22
